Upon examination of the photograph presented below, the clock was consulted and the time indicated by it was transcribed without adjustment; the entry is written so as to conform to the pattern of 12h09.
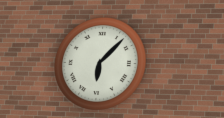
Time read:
6h07
